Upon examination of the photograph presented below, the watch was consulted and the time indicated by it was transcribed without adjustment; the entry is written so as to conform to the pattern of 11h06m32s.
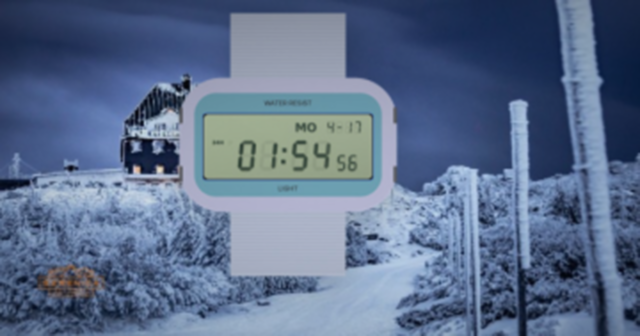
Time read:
1h54m56s
